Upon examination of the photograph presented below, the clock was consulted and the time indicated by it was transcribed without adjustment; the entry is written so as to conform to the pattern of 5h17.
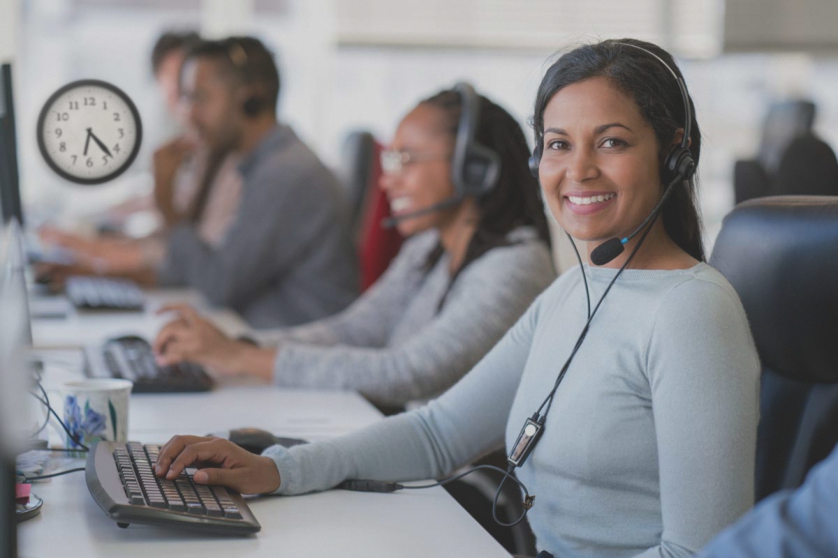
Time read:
6h23
